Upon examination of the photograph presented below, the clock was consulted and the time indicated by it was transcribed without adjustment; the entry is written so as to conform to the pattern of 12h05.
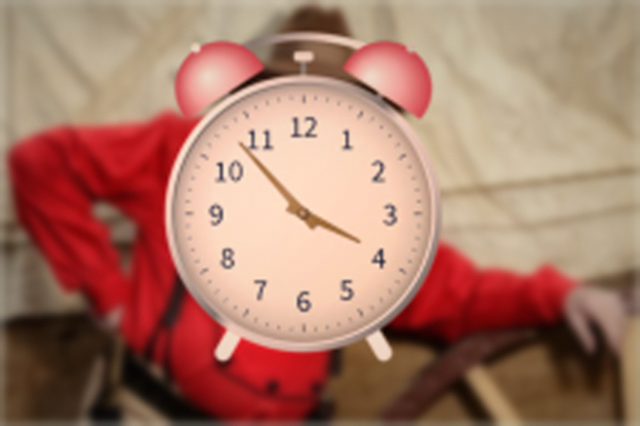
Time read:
3h53
